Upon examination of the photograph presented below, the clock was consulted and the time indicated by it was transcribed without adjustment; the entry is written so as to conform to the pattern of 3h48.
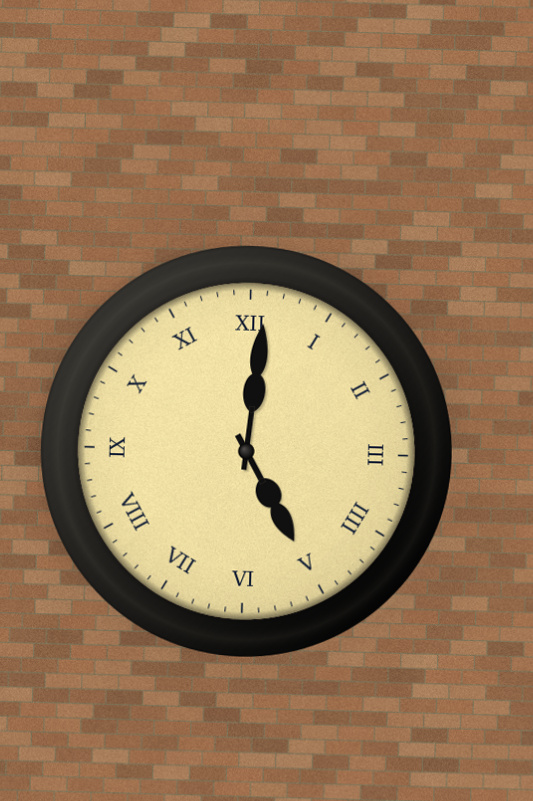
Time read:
5h01
